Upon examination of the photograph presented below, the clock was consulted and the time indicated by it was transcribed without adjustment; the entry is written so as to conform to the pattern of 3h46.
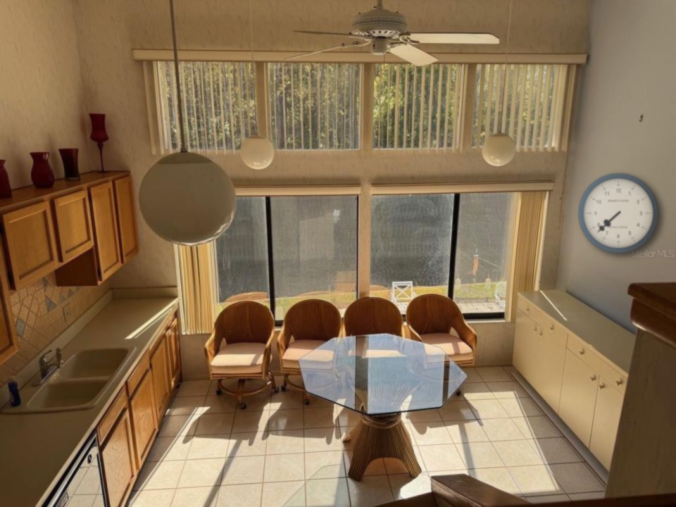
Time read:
7h38
